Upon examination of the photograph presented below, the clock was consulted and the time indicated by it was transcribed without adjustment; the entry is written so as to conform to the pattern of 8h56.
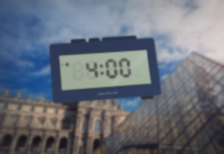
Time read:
4h00
